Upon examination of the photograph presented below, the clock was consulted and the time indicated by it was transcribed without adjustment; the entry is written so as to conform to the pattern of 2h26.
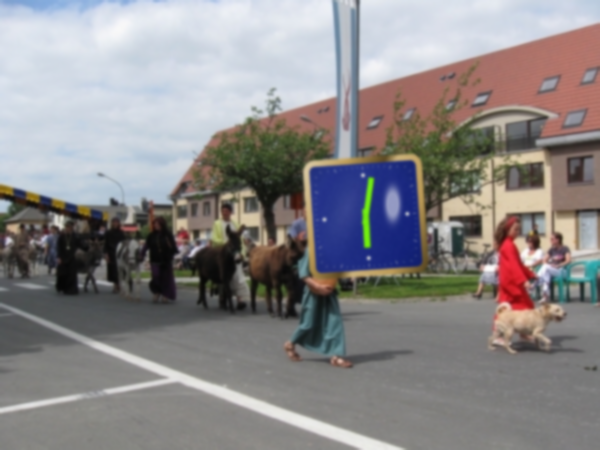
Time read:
6h02
